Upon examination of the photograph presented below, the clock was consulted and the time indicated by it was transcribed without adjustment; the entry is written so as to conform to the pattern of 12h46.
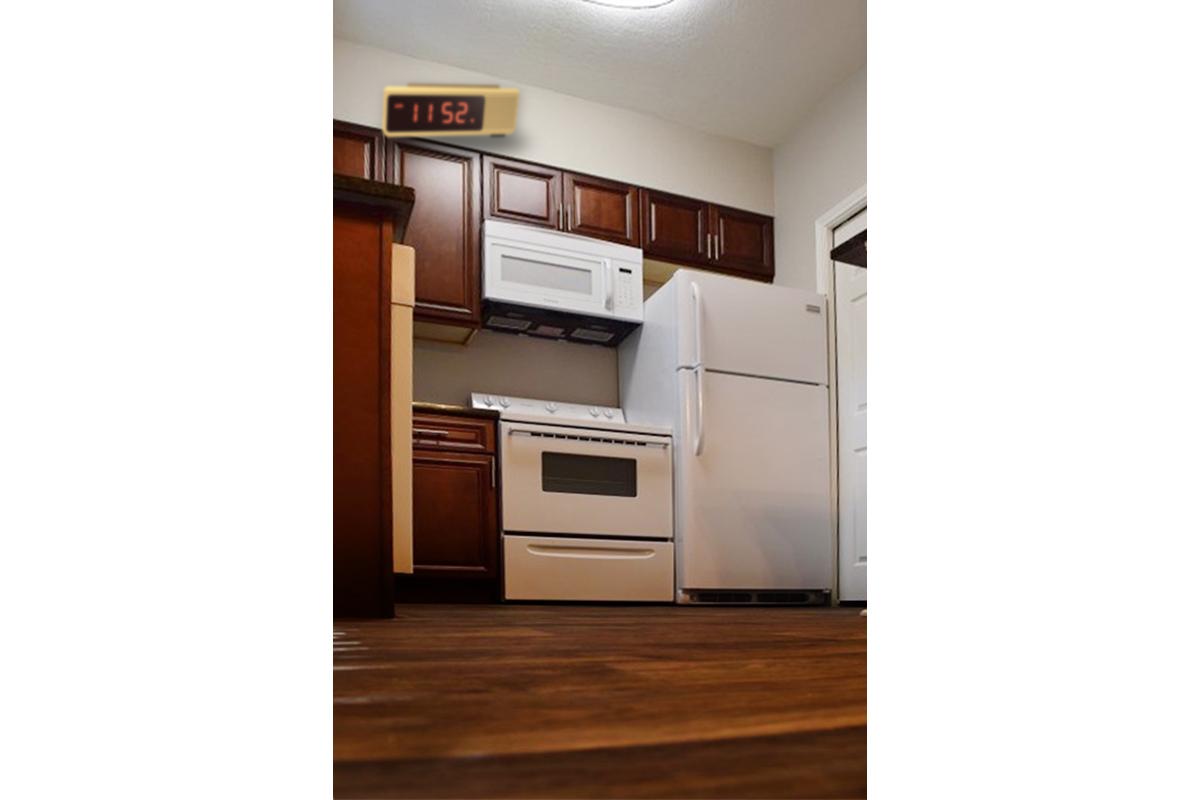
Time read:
11h52
